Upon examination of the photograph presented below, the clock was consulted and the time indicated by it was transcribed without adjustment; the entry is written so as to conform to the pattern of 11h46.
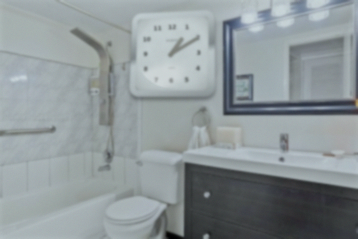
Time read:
1h10
